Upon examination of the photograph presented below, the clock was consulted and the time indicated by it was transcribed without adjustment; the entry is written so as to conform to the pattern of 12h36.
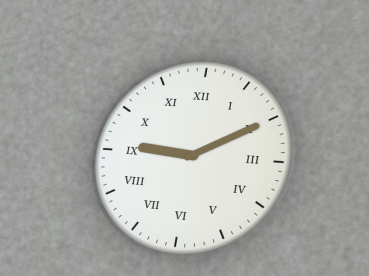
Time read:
9h10
